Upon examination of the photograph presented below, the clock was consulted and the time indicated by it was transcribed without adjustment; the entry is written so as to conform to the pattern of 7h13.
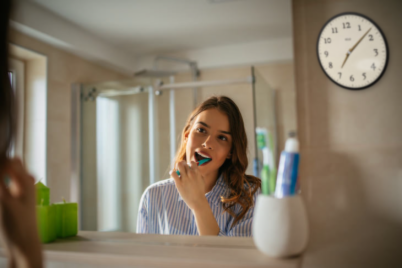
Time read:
7h08
